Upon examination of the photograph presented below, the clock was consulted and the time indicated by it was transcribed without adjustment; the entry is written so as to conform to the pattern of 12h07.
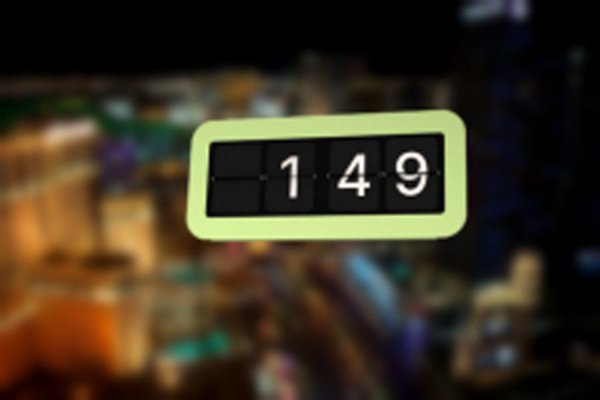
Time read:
1h49
